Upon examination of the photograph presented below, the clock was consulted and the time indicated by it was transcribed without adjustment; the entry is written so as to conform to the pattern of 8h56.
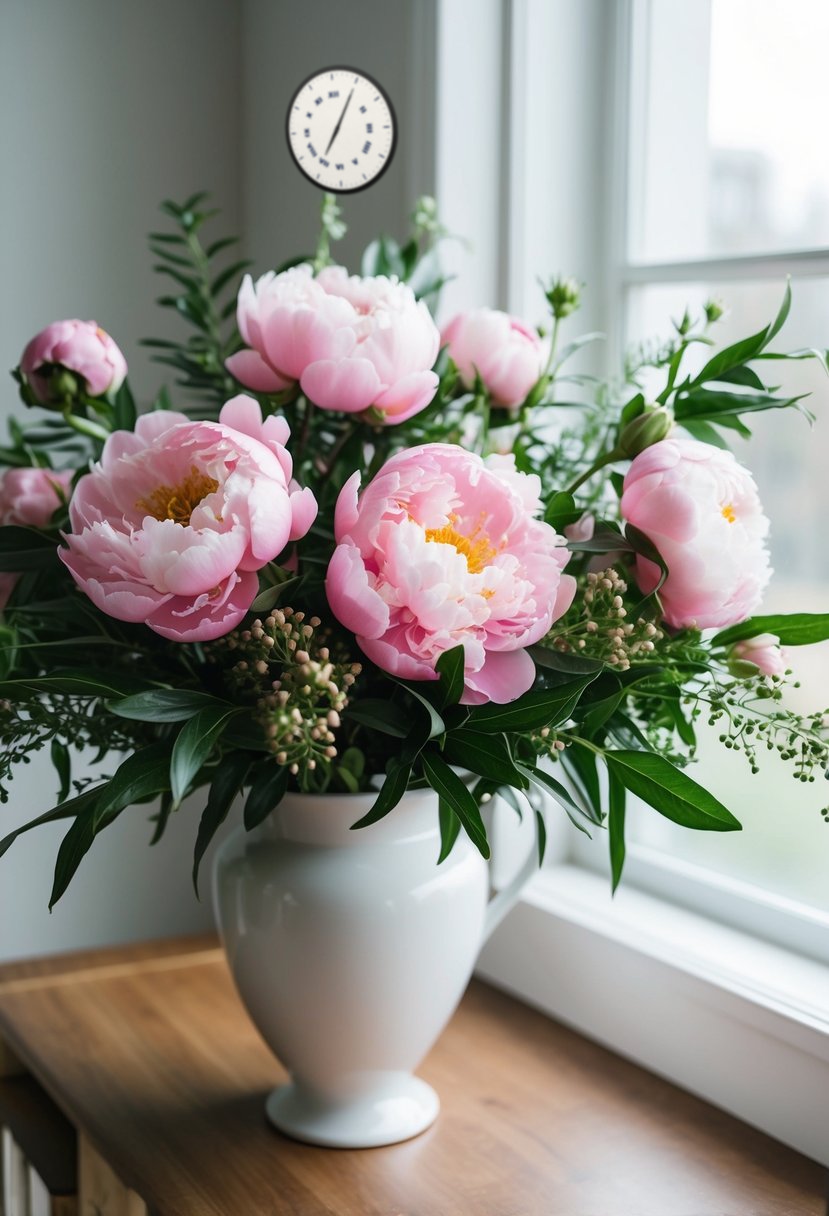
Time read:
7h05
